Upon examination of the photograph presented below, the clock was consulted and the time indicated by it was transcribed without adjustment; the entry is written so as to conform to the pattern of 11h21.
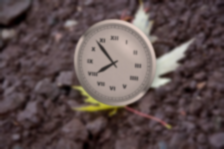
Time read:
7h53
